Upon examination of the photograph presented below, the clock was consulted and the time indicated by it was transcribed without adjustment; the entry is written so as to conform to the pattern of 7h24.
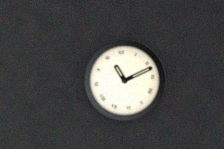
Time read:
11h12
